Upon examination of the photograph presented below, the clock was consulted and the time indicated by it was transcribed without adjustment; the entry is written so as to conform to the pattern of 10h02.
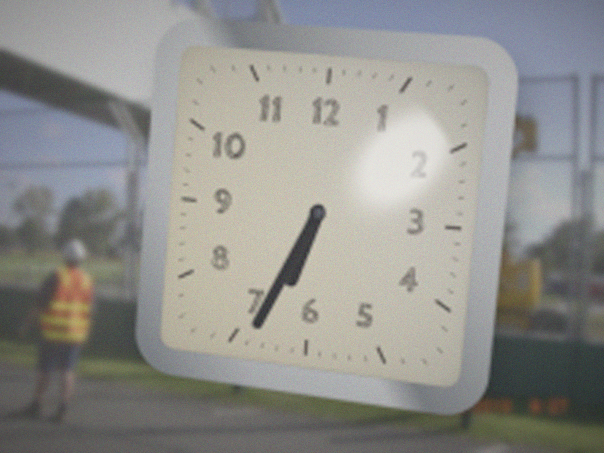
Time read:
6h34
